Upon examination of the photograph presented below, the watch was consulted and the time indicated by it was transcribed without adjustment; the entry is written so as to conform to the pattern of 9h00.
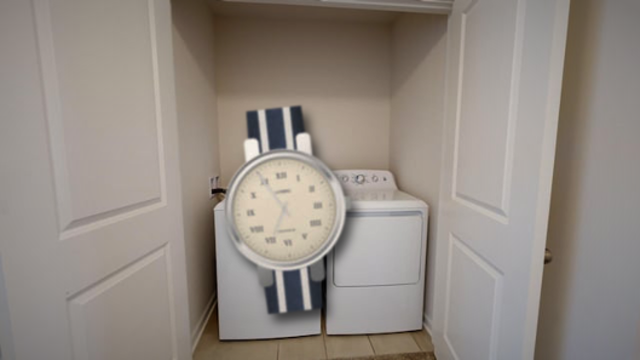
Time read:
6h55
